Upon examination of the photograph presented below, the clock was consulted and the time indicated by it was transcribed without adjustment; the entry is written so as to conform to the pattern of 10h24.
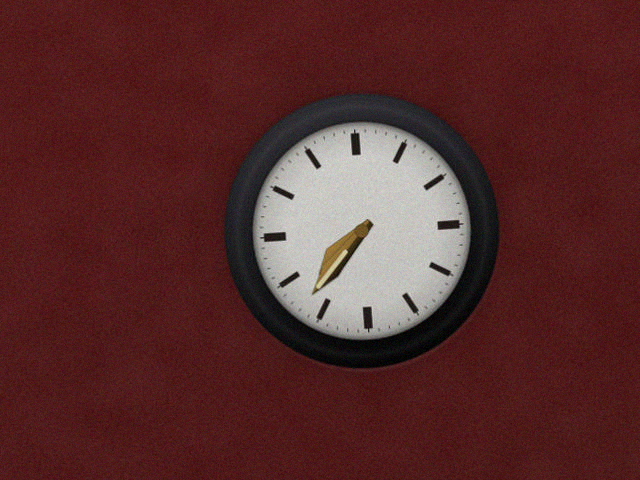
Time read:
7h37
